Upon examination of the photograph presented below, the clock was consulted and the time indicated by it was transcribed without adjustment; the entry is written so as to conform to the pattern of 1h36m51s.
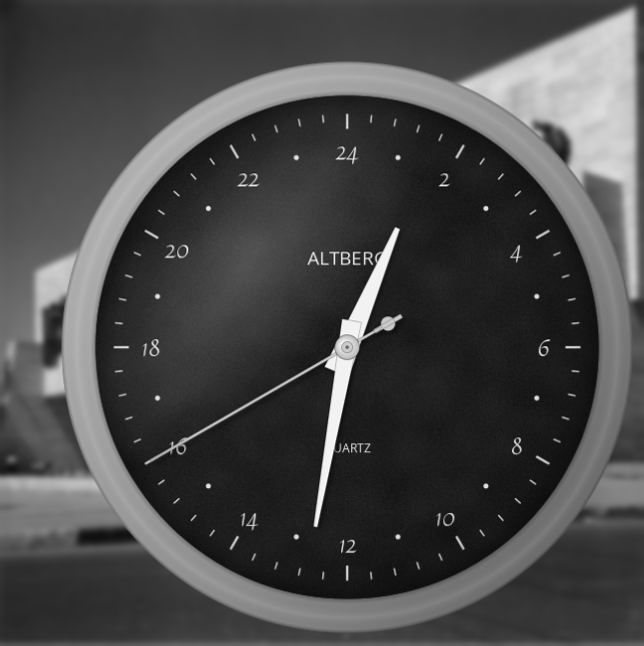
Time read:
1h31m40s
